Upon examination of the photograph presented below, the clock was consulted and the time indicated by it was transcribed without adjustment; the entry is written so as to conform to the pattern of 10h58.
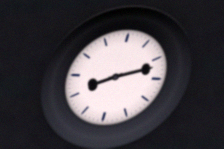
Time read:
8h12
